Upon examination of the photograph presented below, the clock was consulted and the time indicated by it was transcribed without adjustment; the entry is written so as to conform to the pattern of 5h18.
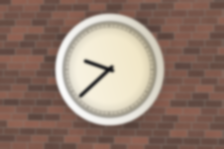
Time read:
9h38
